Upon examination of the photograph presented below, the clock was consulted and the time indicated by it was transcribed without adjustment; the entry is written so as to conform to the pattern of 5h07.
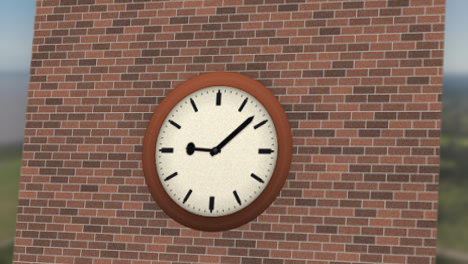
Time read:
9h08
